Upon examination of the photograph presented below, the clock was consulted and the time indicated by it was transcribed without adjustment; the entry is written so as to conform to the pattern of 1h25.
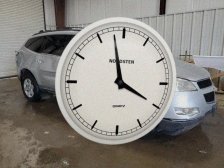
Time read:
3h58
